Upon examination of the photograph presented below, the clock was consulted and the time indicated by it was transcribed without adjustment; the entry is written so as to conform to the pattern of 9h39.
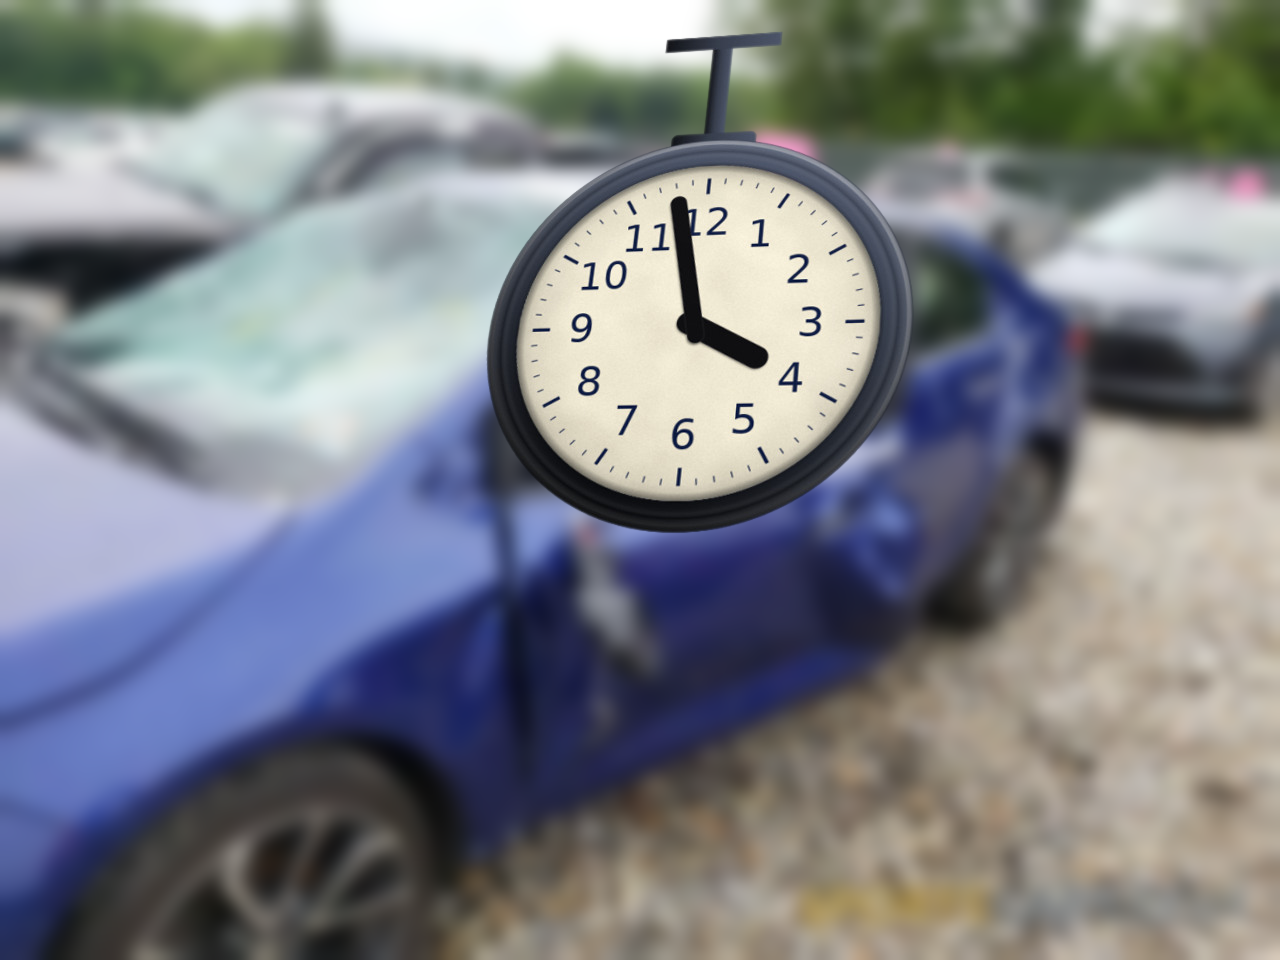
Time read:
3h58
